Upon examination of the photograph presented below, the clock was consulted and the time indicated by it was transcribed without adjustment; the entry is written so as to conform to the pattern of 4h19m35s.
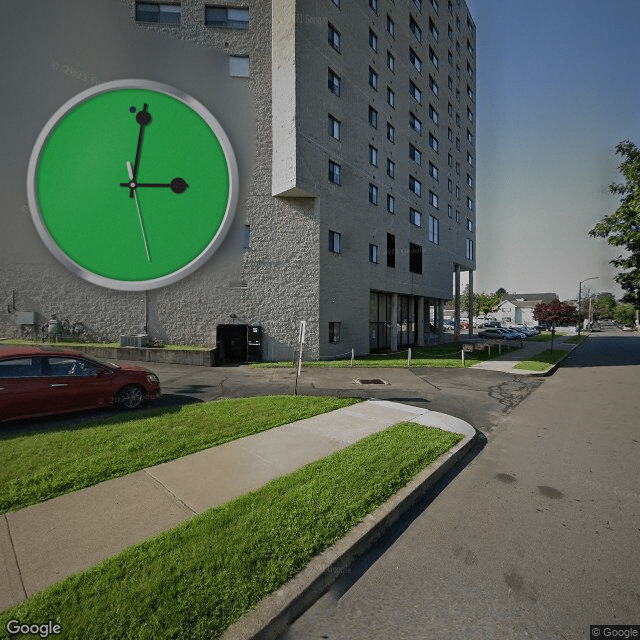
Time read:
3h01m28s
